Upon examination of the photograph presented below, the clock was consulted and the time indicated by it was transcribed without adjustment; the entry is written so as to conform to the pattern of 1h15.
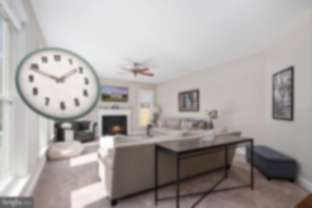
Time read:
1h49
